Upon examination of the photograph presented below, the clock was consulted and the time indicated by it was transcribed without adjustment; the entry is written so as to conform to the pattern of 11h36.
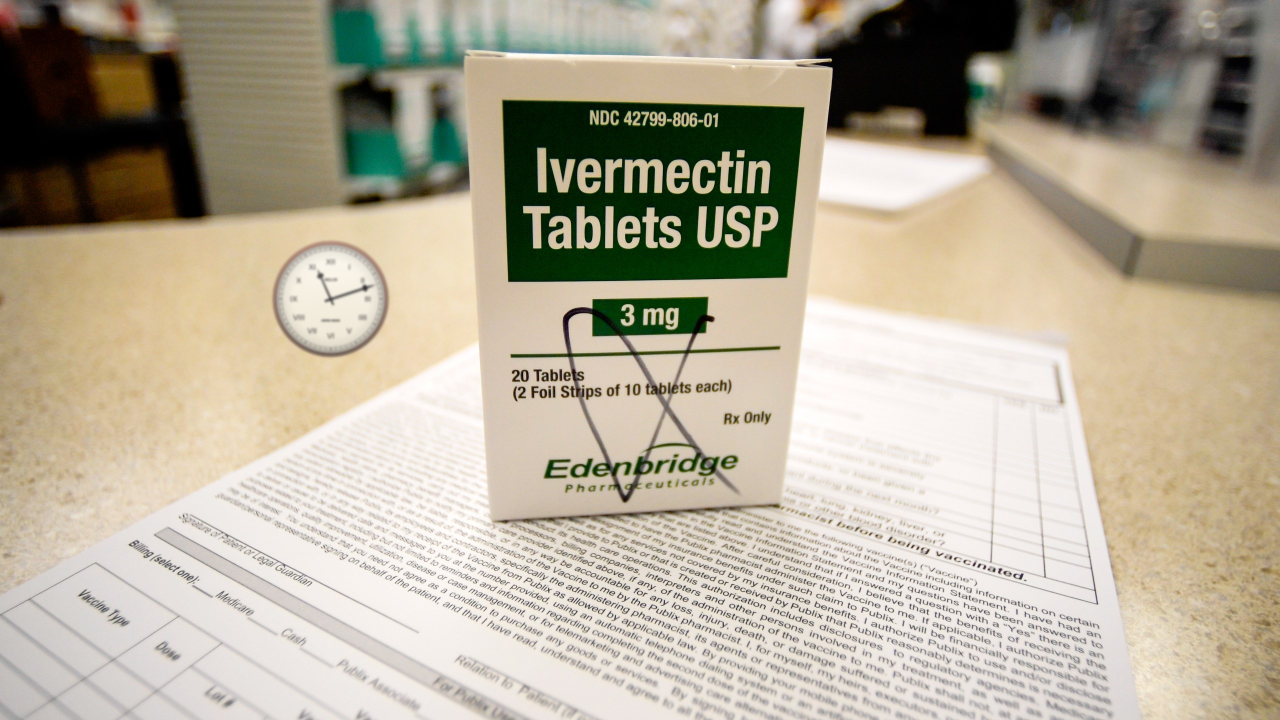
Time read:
11h12
